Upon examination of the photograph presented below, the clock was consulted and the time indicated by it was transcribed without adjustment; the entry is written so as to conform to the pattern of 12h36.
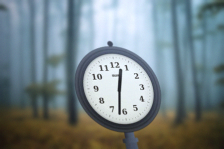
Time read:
12h32
